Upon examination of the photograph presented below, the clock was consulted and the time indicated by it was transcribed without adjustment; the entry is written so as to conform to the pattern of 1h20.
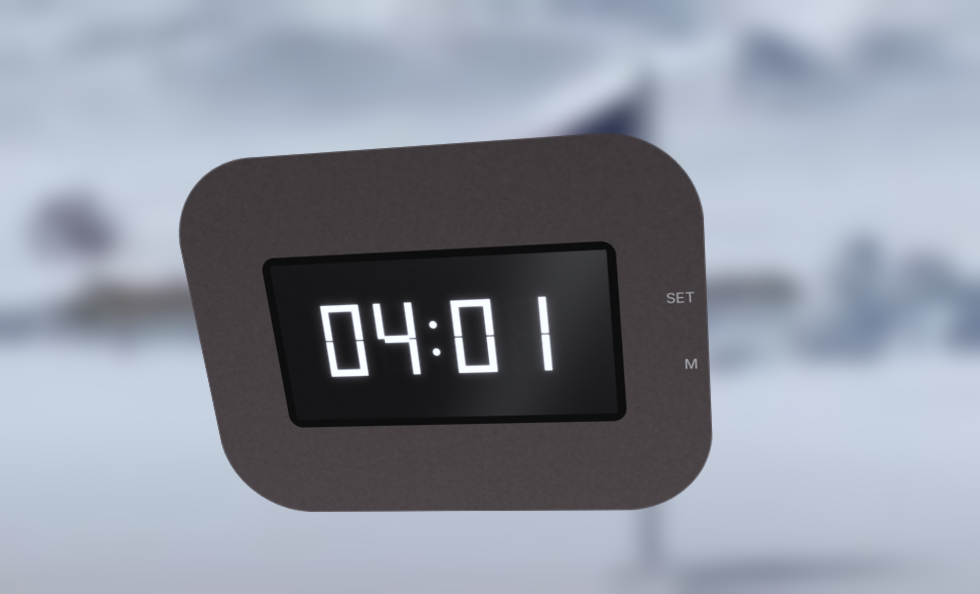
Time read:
4h01
